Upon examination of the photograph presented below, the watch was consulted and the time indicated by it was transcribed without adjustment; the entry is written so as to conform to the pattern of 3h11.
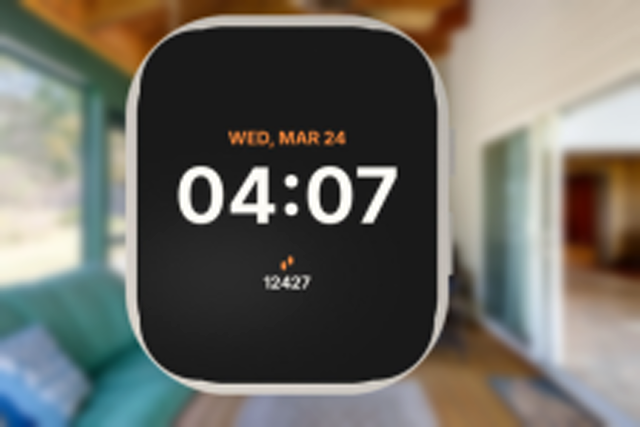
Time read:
4h07
